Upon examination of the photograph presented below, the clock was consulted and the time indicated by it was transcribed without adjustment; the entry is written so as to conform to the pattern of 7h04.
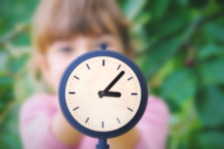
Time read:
3h07
